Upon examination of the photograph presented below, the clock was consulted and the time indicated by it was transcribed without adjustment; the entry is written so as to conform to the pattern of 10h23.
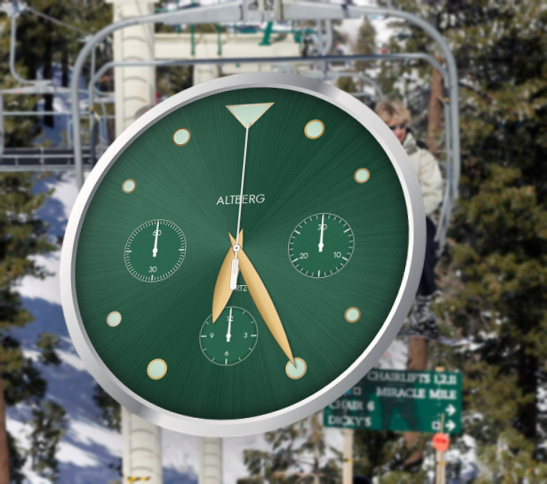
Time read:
6h25
